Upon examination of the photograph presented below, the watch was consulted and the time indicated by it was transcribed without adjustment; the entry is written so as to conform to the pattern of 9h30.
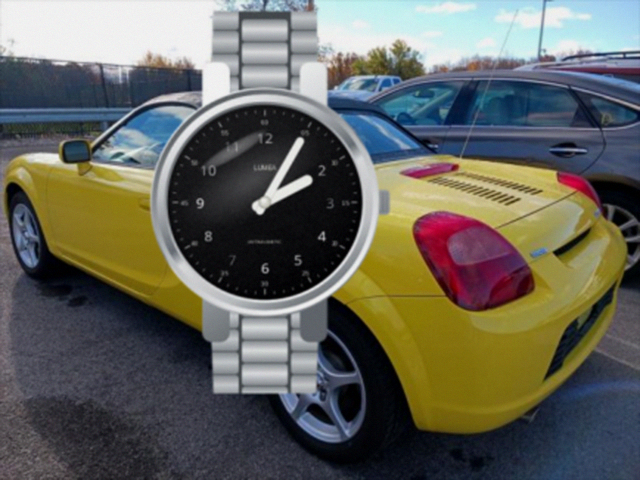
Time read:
2h05
